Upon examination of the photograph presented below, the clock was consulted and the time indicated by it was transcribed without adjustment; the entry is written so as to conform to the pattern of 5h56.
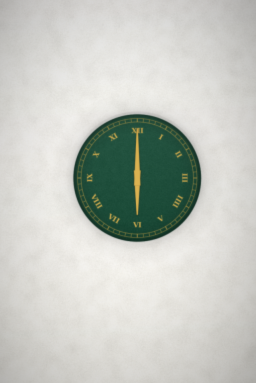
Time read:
6h00
